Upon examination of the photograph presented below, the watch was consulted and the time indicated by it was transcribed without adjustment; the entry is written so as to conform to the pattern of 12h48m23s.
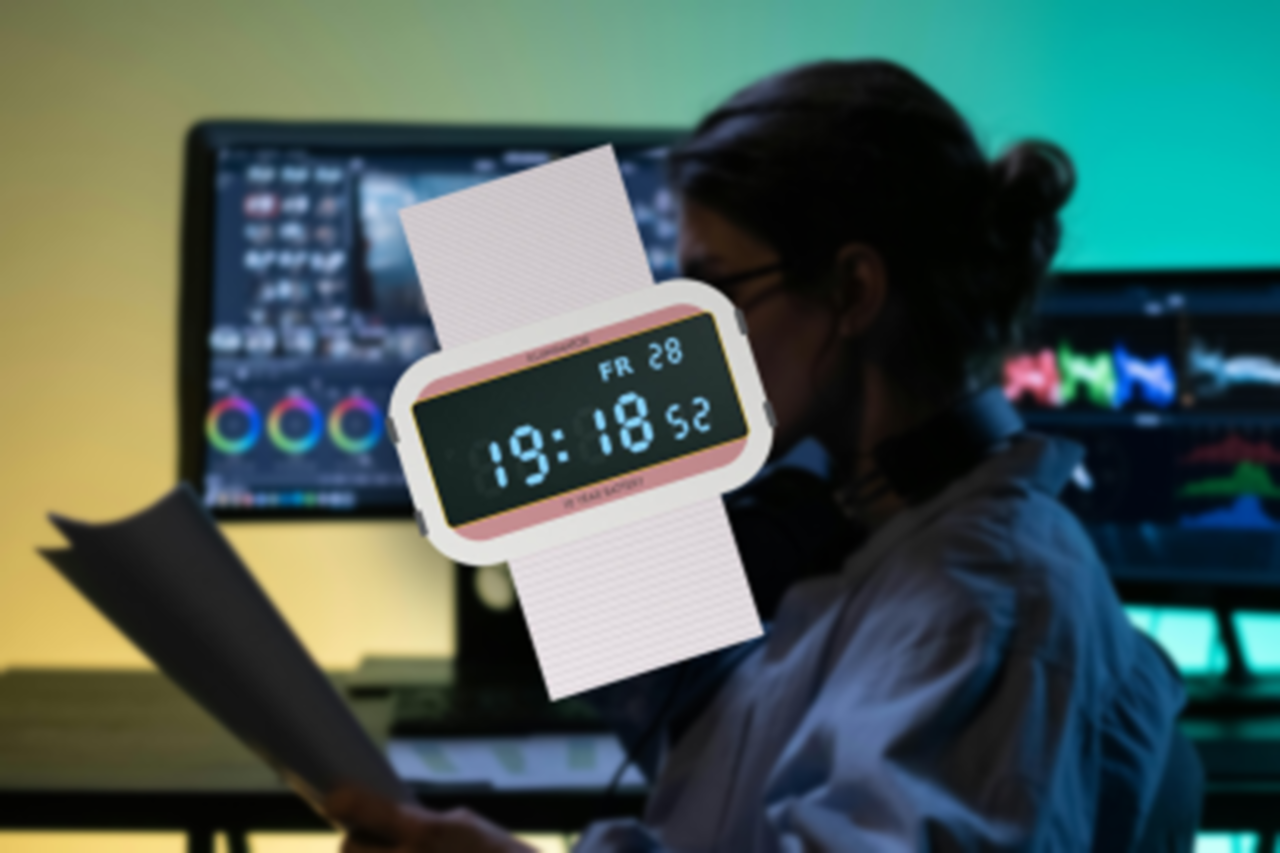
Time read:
19h18m52s
